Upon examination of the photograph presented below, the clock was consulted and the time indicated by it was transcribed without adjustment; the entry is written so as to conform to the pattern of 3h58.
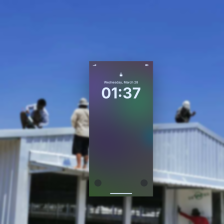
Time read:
1h37
